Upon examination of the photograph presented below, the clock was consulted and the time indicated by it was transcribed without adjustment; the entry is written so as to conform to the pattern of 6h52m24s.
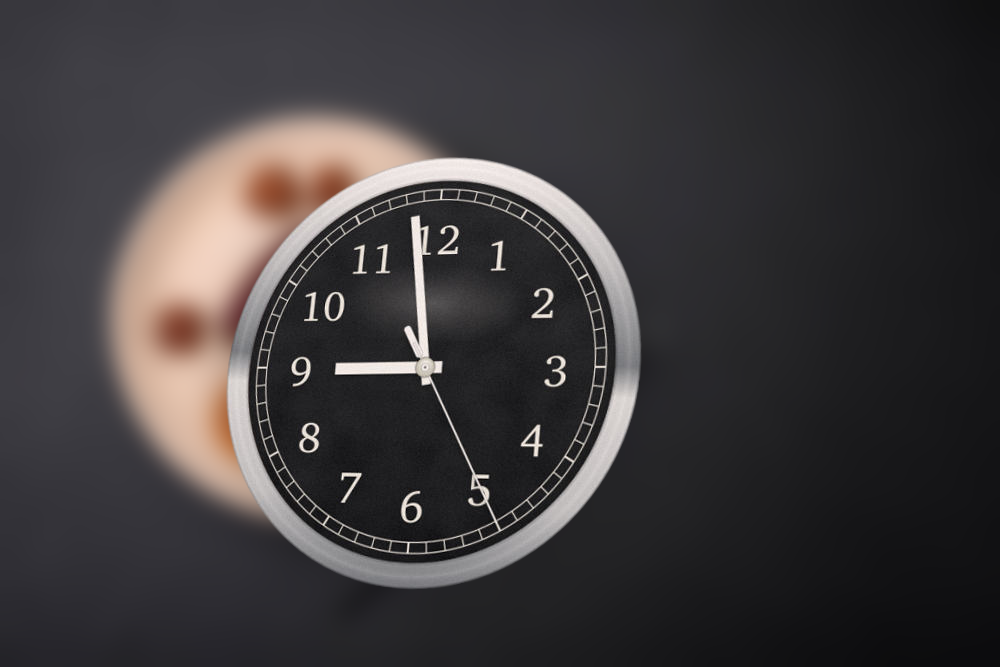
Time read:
8h58m25s
